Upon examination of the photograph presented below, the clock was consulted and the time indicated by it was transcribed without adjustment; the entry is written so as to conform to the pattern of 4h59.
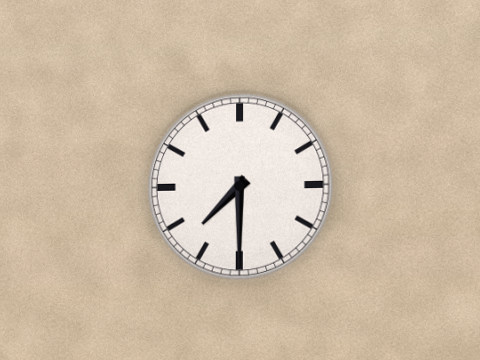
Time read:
7h30
